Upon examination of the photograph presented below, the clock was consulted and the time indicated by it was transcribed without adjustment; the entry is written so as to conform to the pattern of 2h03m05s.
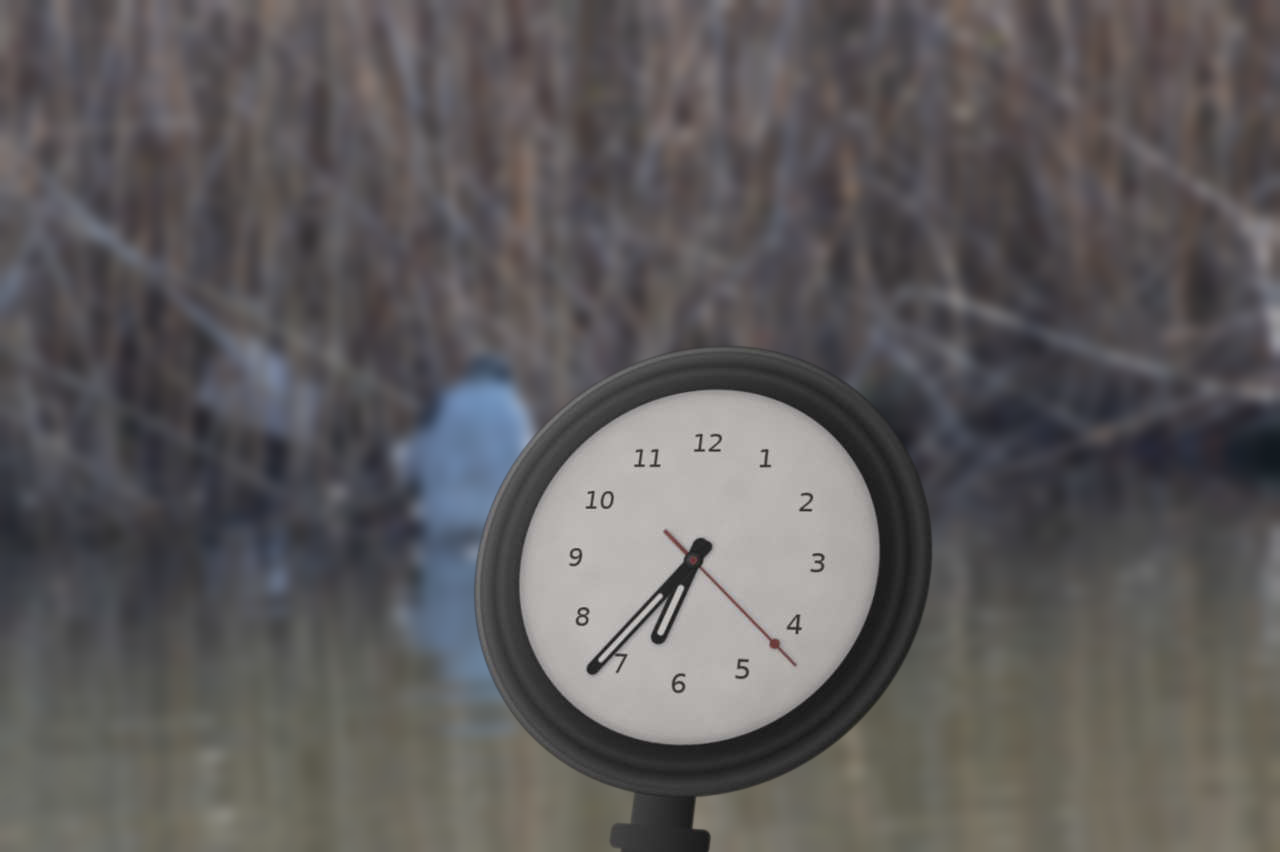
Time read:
6h36m22s
